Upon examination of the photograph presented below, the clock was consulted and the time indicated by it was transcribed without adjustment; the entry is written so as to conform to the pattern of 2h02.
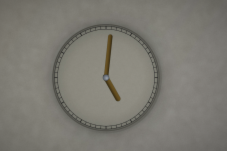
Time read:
5h01
